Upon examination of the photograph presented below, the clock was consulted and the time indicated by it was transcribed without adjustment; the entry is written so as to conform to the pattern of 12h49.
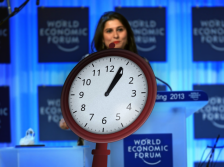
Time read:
1h04
